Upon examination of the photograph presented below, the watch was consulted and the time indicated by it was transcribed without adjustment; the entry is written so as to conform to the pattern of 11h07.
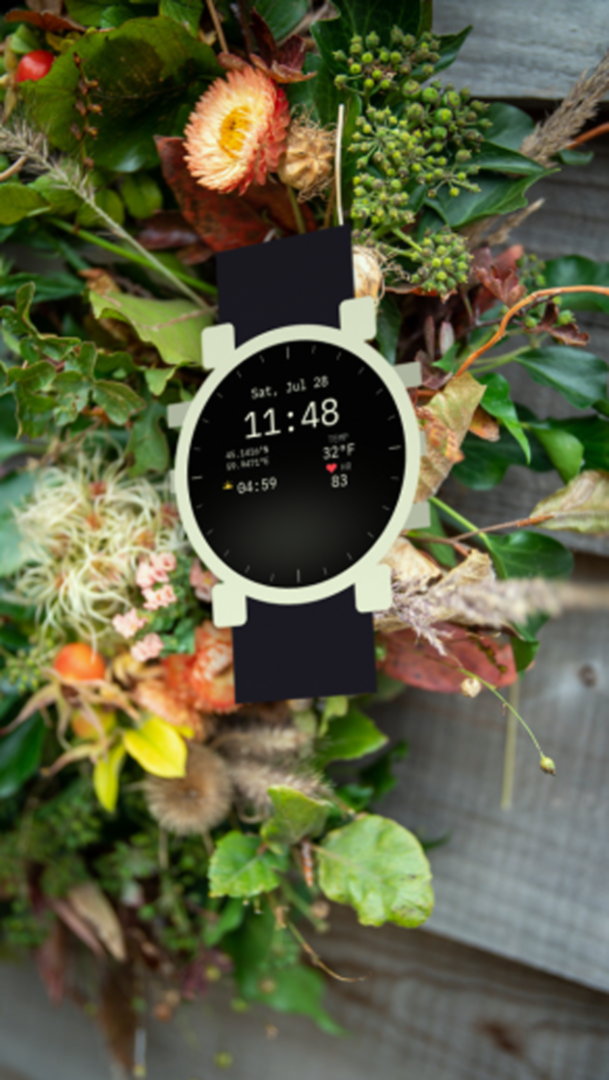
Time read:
11h48
